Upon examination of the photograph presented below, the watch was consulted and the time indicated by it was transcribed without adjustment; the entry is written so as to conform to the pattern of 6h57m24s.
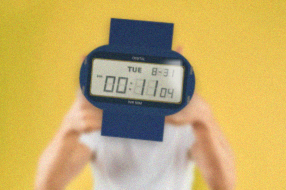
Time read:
0h11m04s
